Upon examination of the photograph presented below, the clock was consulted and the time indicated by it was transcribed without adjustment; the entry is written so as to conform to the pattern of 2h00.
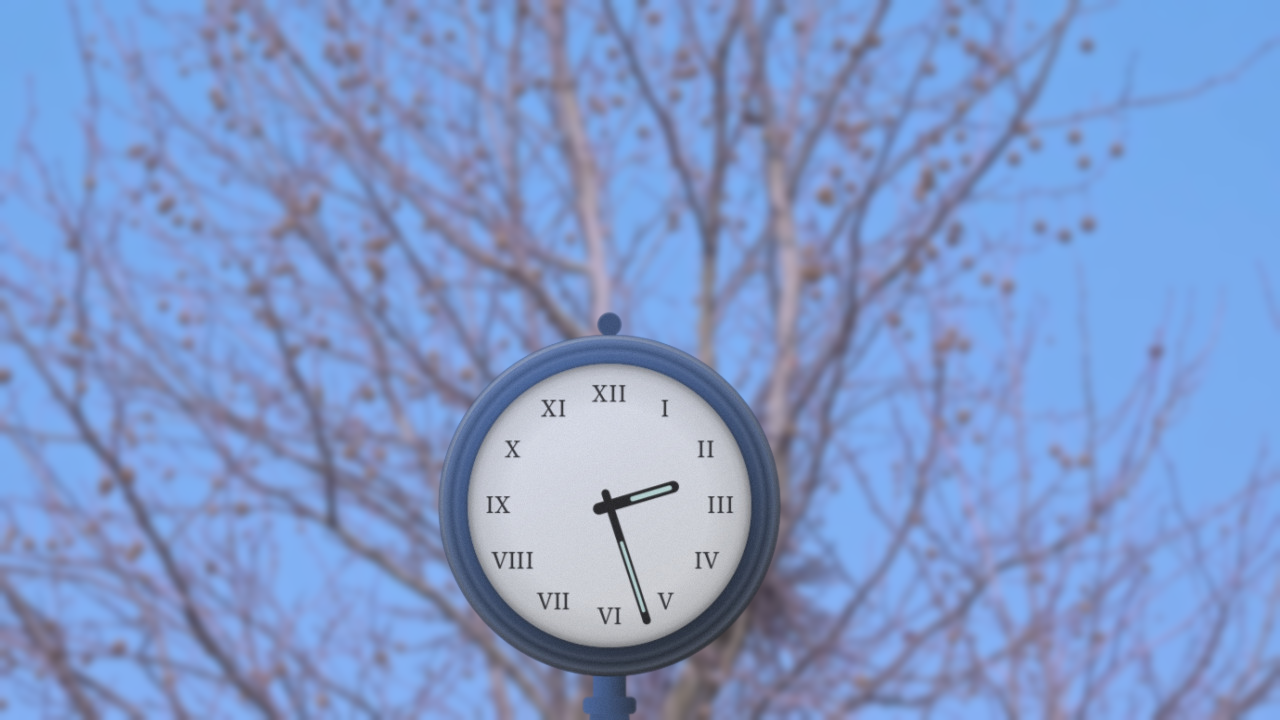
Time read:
2h27
